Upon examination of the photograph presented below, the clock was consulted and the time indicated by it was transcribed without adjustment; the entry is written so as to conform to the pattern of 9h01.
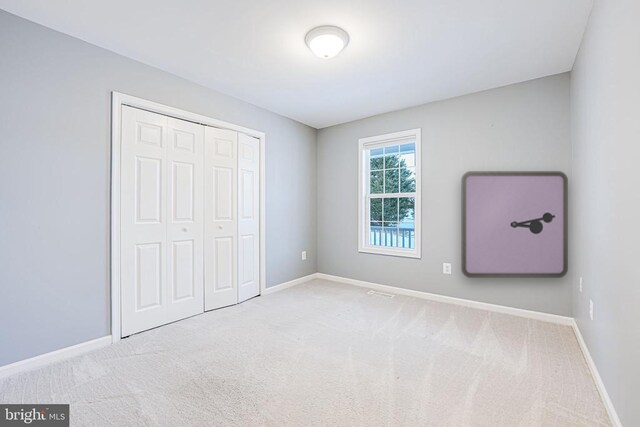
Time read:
3h13
